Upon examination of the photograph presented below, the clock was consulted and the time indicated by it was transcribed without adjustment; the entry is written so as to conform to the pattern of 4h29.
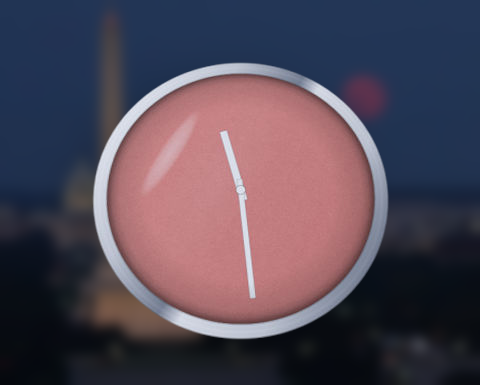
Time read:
11h29
